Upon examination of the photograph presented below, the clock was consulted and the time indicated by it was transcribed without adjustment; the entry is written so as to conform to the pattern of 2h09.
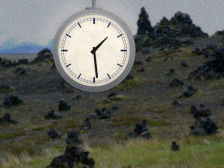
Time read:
1h29
